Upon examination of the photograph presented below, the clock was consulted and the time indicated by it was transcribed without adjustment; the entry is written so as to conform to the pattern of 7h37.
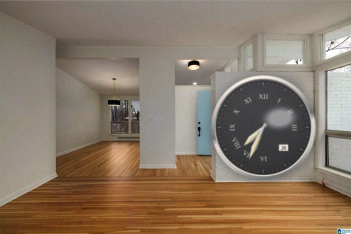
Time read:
7h34
